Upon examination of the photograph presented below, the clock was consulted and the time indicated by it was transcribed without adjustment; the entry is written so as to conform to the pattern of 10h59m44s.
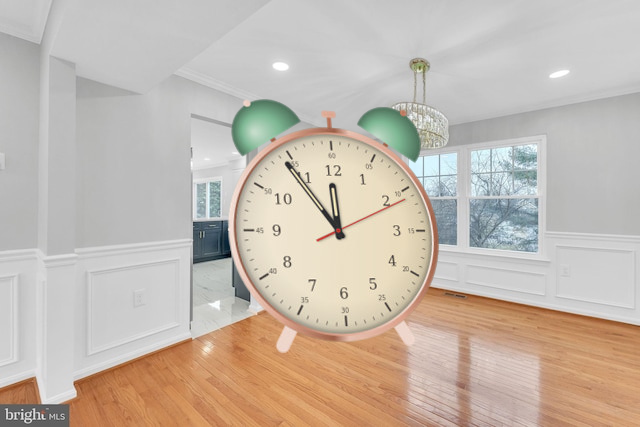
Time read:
11h54m11s
